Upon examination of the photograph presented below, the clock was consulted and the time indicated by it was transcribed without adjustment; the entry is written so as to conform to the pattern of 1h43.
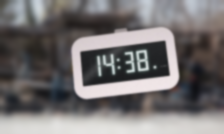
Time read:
14h38
